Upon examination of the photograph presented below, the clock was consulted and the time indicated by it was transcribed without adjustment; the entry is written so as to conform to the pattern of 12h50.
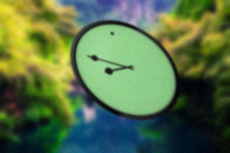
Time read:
8h49
